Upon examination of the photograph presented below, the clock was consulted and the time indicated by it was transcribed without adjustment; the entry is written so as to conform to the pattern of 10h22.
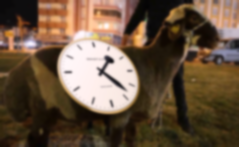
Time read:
1h23
